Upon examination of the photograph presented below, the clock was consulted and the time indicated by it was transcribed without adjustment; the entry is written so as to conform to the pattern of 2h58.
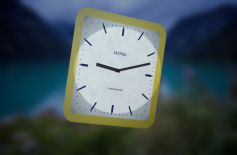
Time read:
9h12
